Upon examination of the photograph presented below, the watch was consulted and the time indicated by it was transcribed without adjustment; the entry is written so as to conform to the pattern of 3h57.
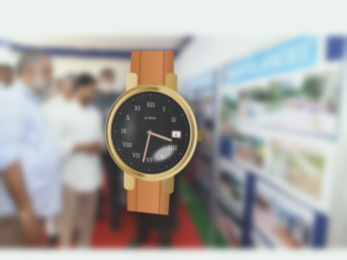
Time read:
3h32
